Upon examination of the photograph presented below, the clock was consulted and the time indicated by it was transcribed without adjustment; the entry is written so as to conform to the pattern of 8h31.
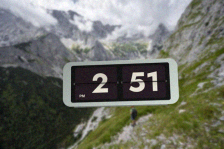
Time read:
2h51
